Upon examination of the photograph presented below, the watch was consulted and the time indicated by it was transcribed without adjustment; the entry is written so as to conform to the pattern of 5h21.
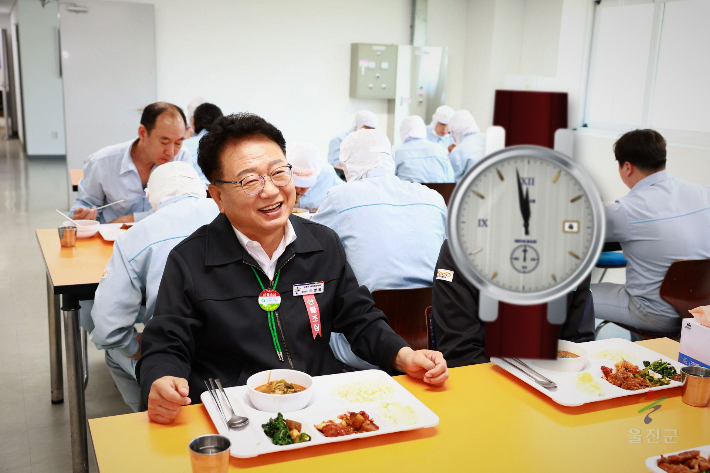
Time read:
11h58
